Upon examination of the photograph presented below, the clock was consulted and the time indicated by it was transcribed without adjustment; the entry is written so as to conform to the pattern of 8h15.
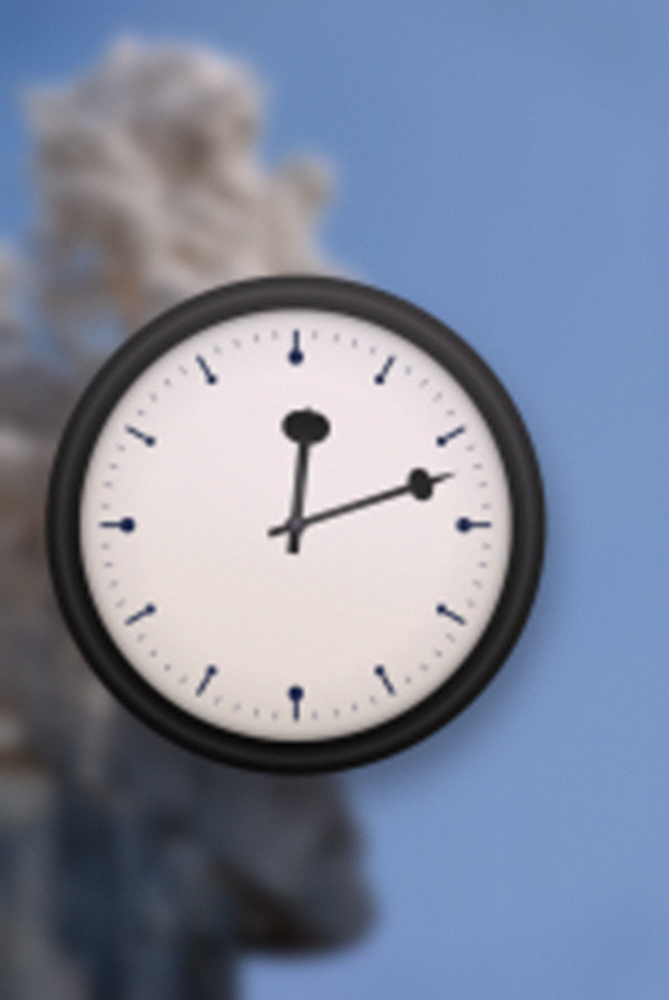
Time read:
12h12
